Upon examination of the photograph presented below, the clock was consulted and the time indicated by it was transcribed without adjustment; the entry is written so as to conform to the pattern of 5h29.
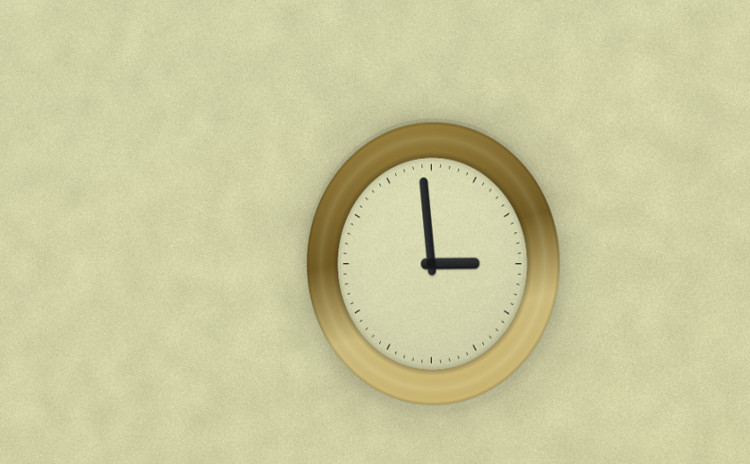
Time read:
2h59
